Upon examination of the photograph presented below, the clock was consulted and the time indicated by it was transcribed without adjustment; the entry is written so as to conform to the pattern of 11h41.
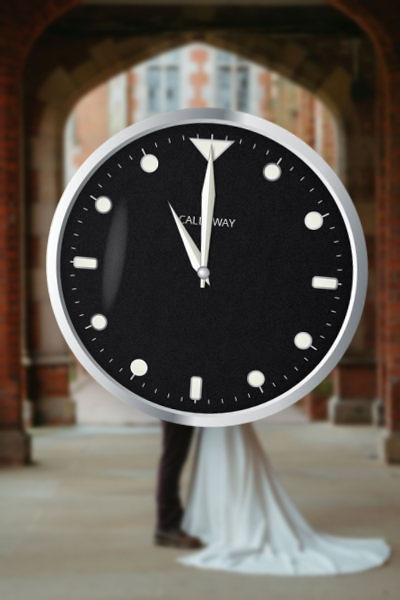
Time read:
11h00
